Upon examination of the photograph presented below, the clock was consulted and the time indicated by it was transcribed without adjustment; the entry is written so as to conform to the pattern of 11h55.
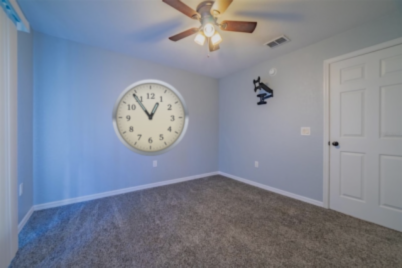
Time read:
12h54
